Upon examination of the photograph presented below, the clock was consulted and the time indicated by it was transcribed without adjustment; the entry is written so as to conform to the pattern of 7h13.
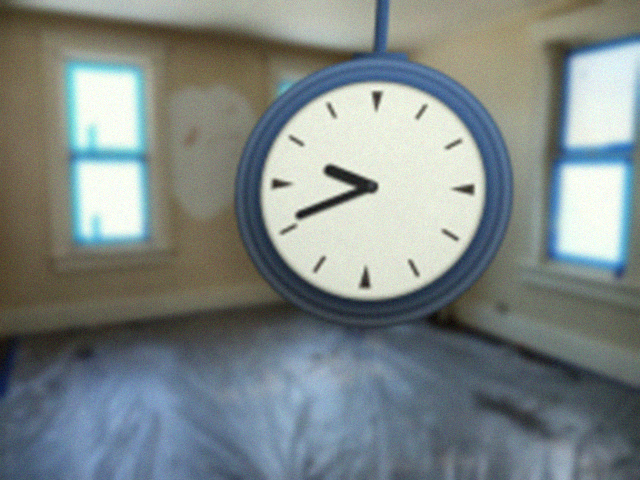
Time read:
9h41
